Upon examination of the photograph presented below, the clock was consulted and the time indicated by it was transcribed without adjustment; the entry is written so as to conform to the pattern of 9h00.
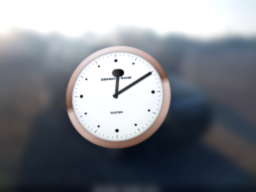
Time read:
12h10
